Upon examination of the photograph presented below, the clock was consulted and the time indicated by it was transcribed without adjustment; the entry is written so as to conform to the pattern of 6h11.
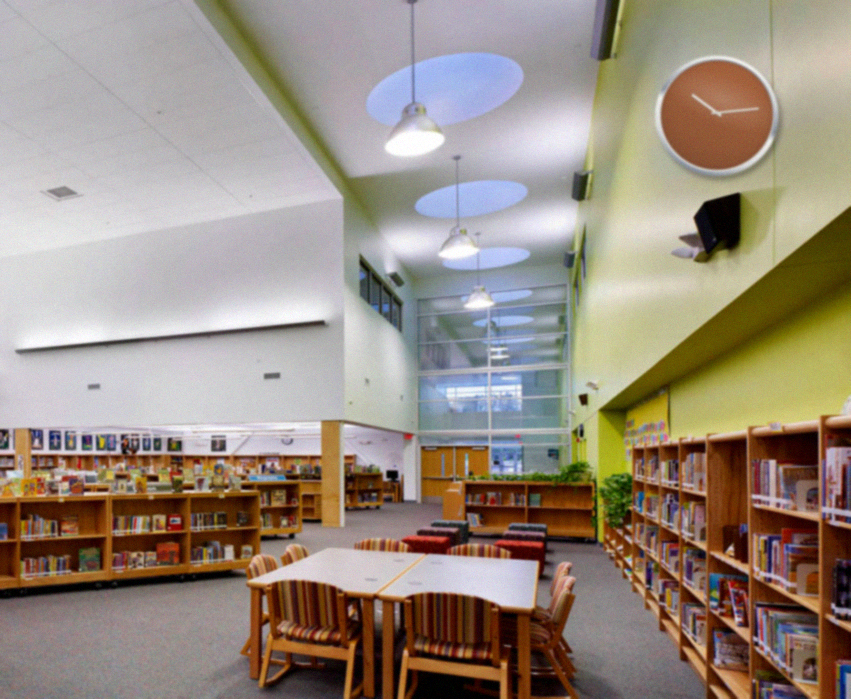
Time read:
10h14
